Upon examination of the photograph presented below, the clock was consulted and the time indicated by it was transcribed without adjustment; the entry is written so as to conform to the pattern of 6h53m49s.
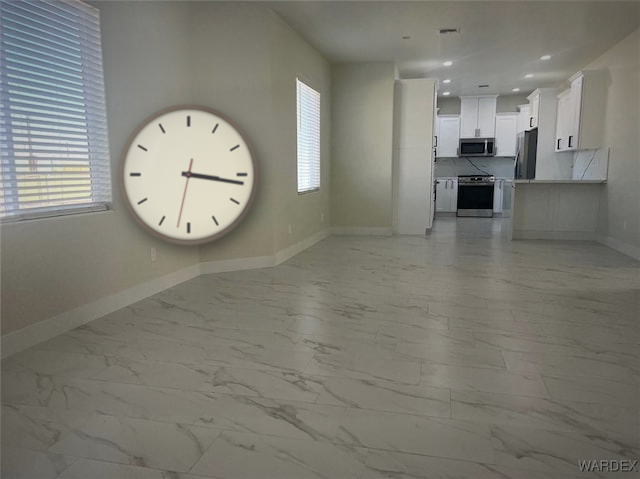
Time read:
3h16m32s
